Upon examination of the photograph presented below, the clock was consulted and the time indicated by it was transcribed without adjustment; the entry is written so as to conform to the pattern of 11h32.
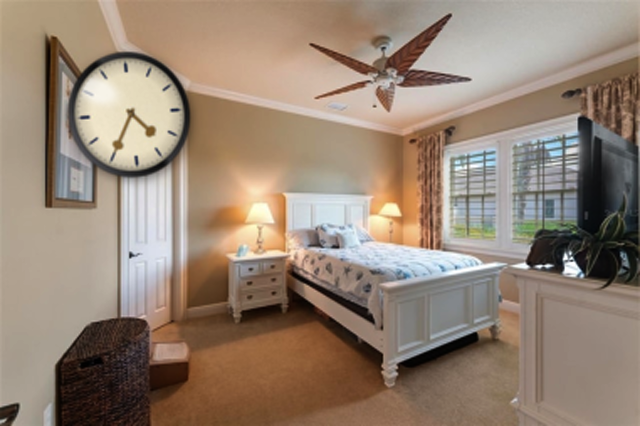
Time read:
4h35
